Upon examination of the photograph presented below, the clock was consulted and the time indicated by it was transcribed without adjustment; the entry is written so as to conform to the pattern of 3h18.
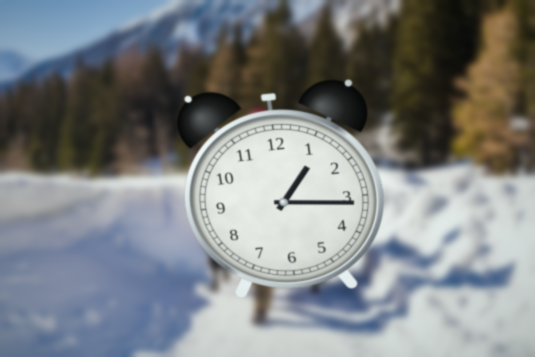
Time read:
1h16
